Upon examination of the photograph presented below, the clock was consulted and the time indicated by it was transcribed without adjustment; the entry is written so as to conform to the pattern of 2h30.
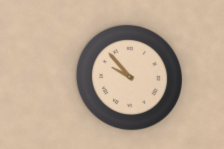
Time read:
9h53
